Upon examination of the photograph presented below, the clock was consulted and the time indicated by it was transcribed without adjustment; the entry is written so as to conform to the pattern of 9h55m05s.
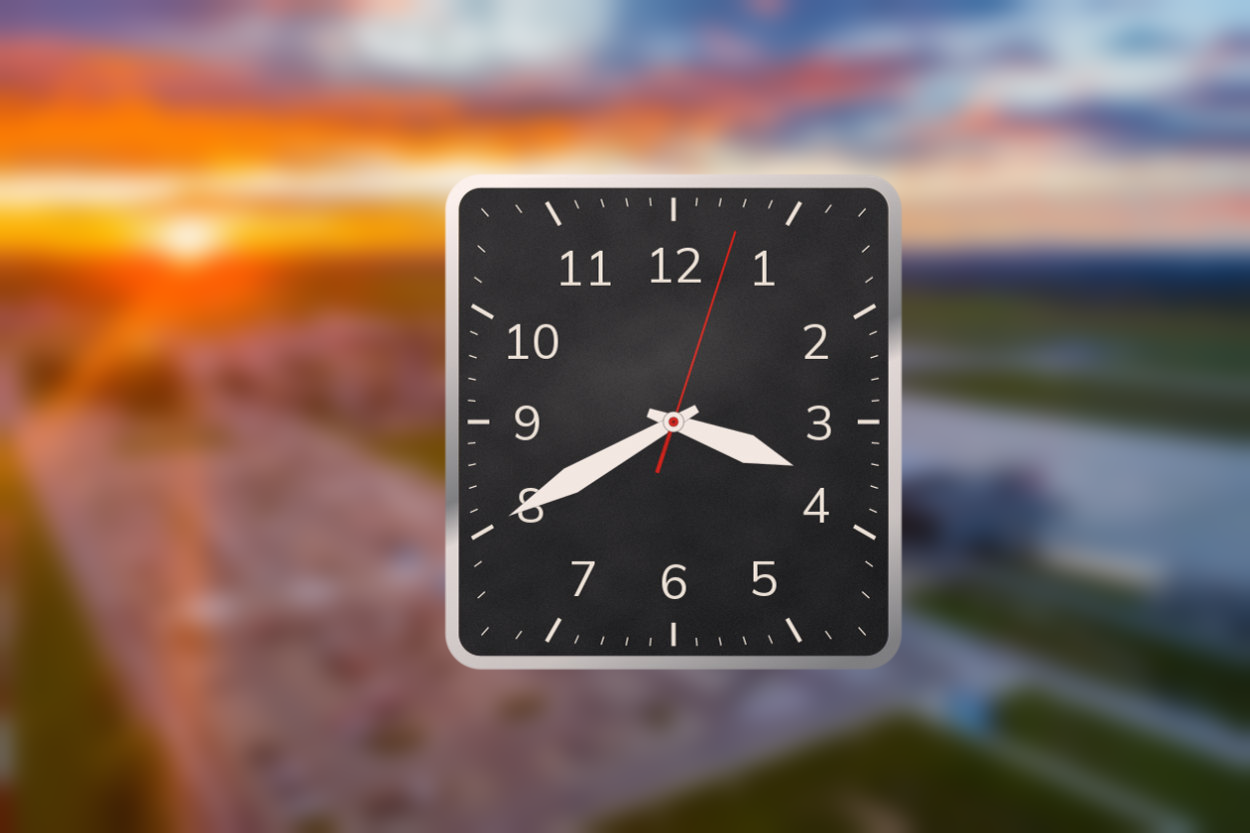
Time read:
3h40m03s
